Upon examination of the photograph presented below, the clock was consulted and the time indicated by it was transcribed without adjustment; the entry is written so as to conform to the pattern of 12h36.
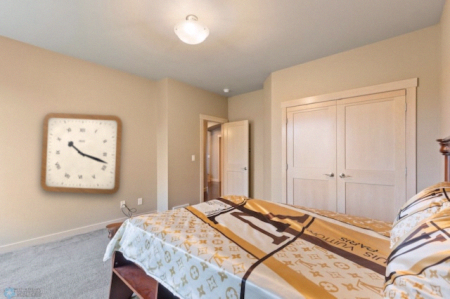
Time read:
10h18
